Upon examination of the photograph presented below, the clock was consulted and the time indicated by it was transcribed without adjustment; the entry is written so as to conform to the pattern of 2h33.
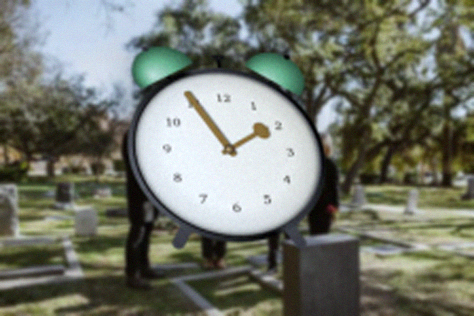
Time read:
1h55
